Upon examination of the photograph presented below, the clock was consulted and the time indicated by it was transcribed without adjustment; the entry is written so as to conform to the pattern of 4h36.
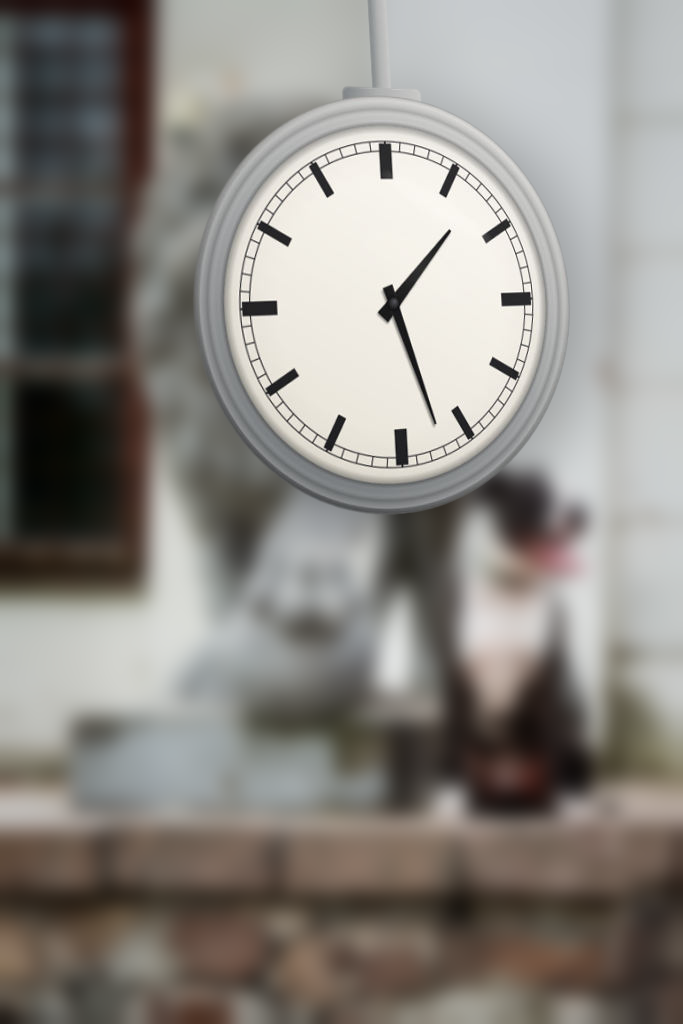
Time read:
1h27
